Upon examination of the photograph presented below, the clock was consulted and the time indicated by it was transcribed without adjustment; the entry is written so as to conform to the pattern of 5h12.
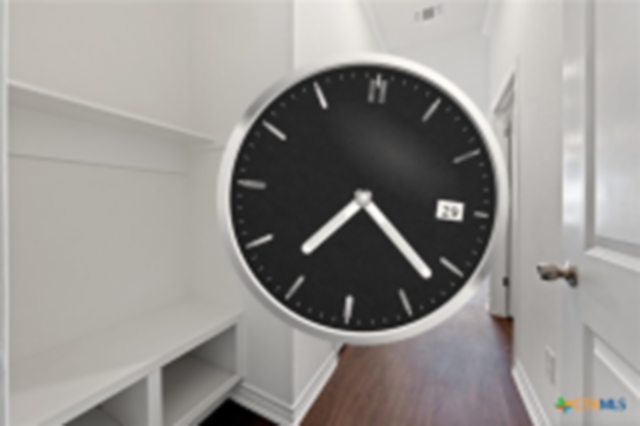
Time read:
7h22
